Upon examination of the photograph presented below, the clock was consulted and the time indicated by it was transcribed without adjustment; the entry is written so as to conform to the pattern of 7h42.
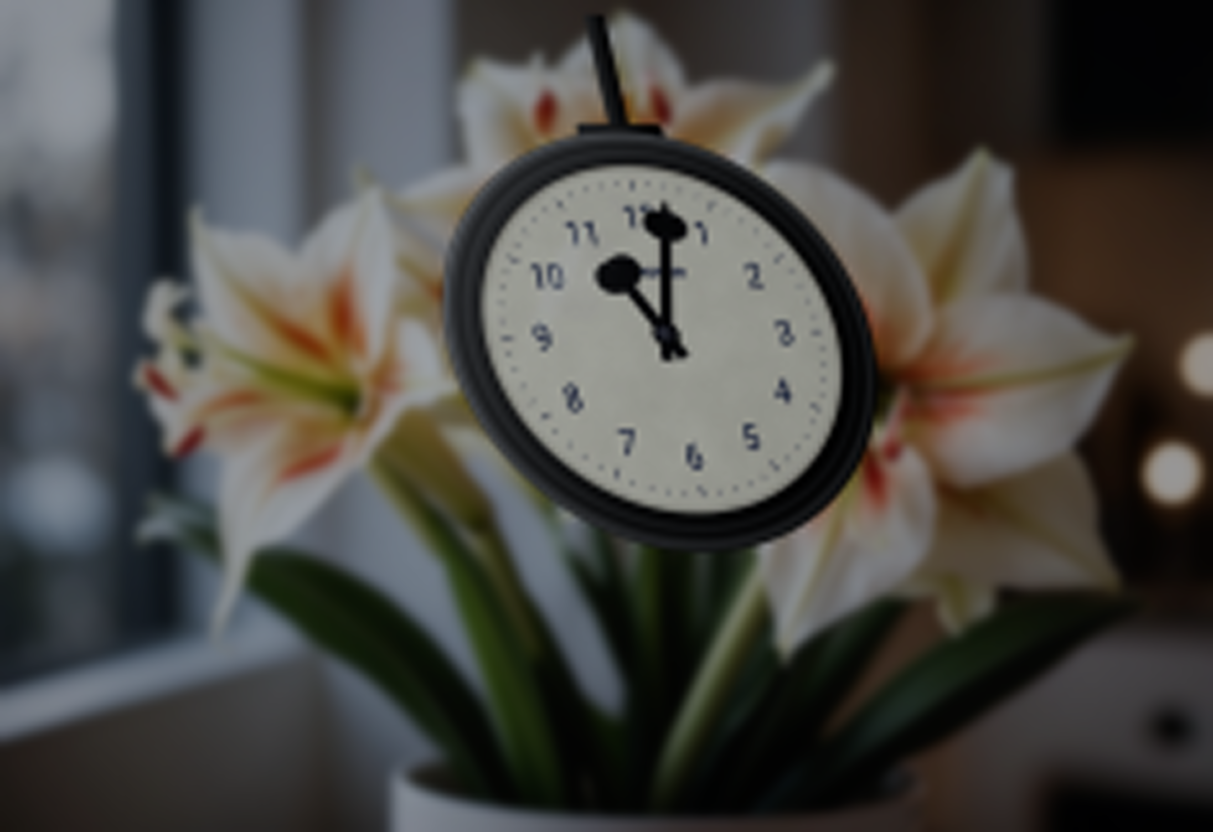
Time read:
11h02
